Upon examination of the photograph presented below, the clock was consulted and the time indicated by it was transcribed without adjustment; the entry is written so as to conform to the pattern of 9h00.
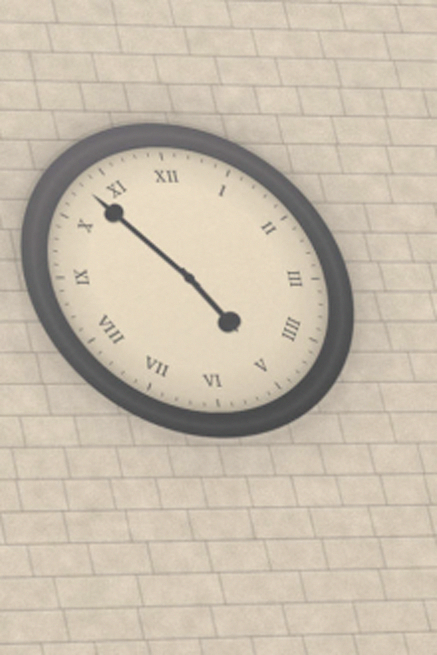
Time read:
4h53
